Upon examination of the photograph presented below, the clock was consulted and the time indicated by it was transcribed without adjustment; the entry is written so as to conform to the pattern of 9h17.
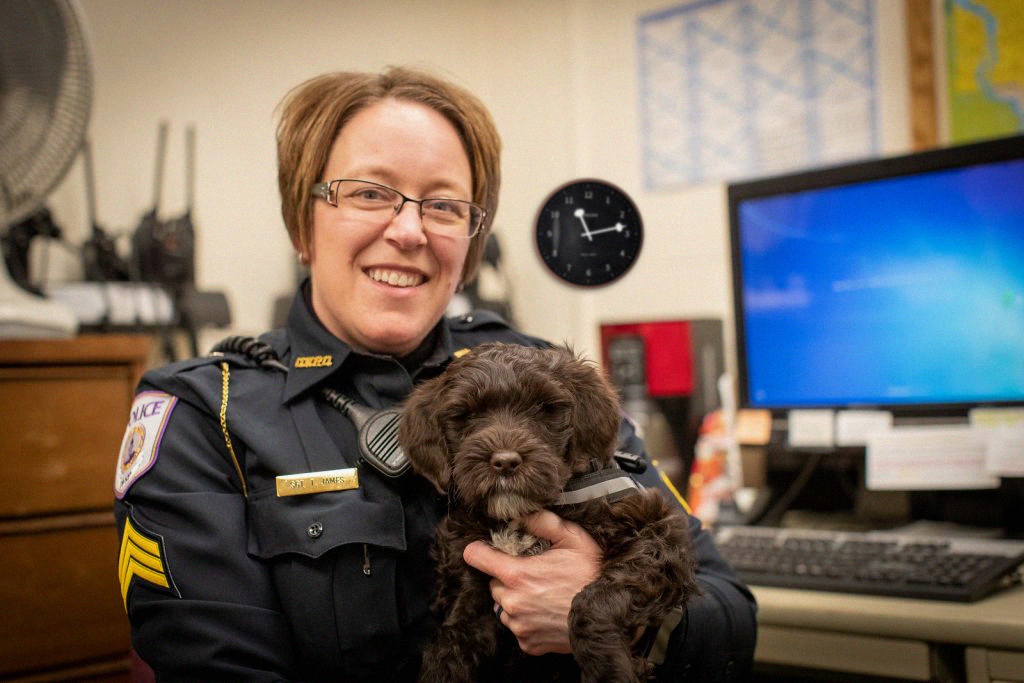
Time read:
11h13
